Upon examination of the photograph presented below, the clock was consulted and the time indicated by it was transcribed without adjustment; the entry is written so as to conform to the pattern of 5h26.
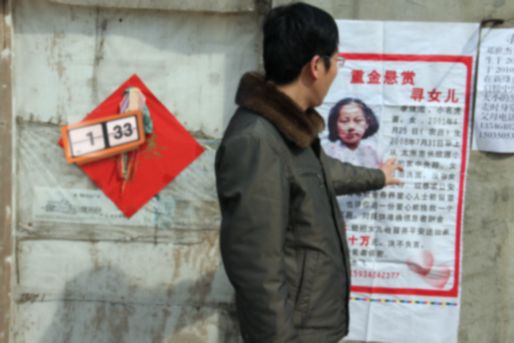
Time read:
1h33
